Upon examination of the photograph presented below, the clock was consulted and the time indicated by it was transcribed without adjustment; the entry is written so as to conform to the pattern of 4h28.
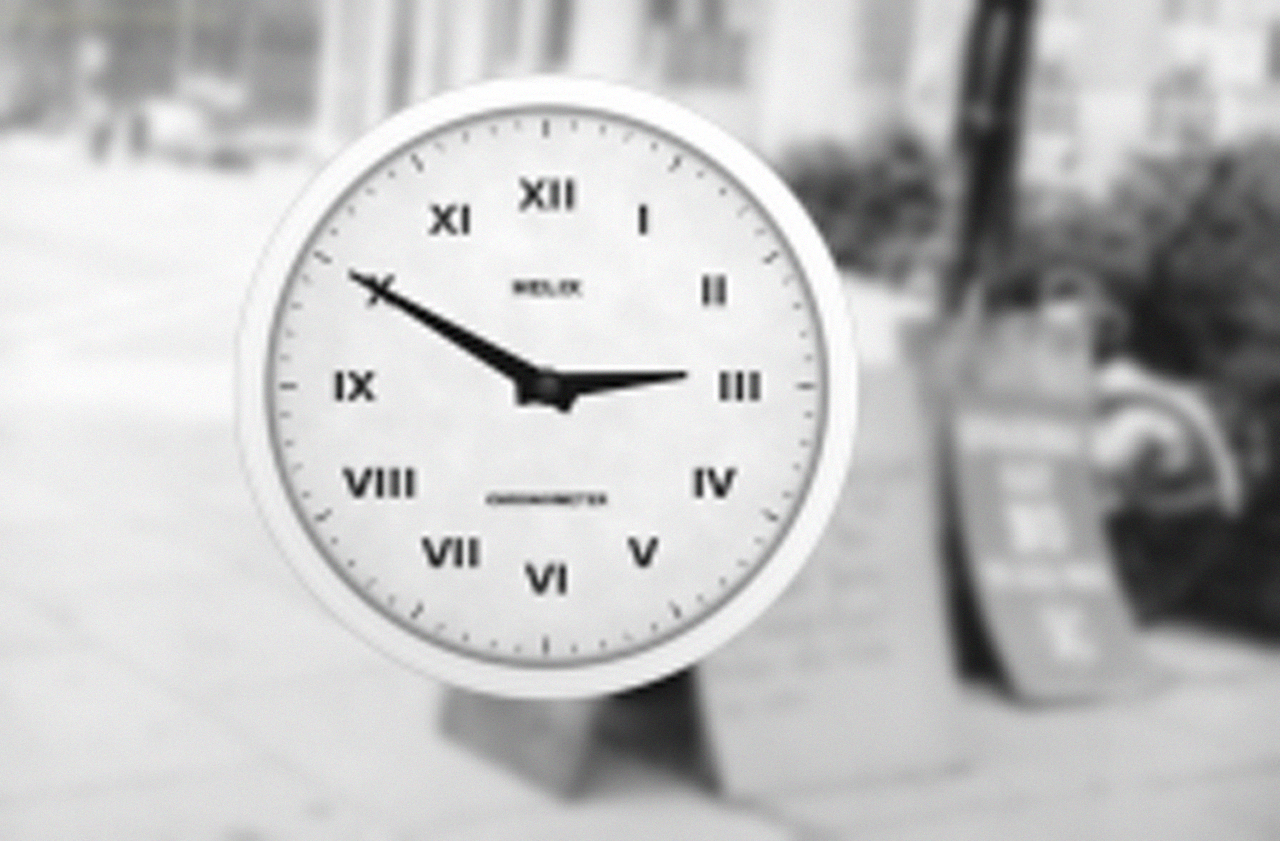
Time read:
2h50
